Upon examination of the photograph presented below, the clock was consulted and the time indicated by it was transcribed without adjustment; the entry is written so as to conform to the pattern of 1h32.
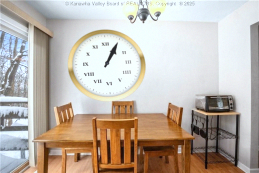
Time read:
1h05
